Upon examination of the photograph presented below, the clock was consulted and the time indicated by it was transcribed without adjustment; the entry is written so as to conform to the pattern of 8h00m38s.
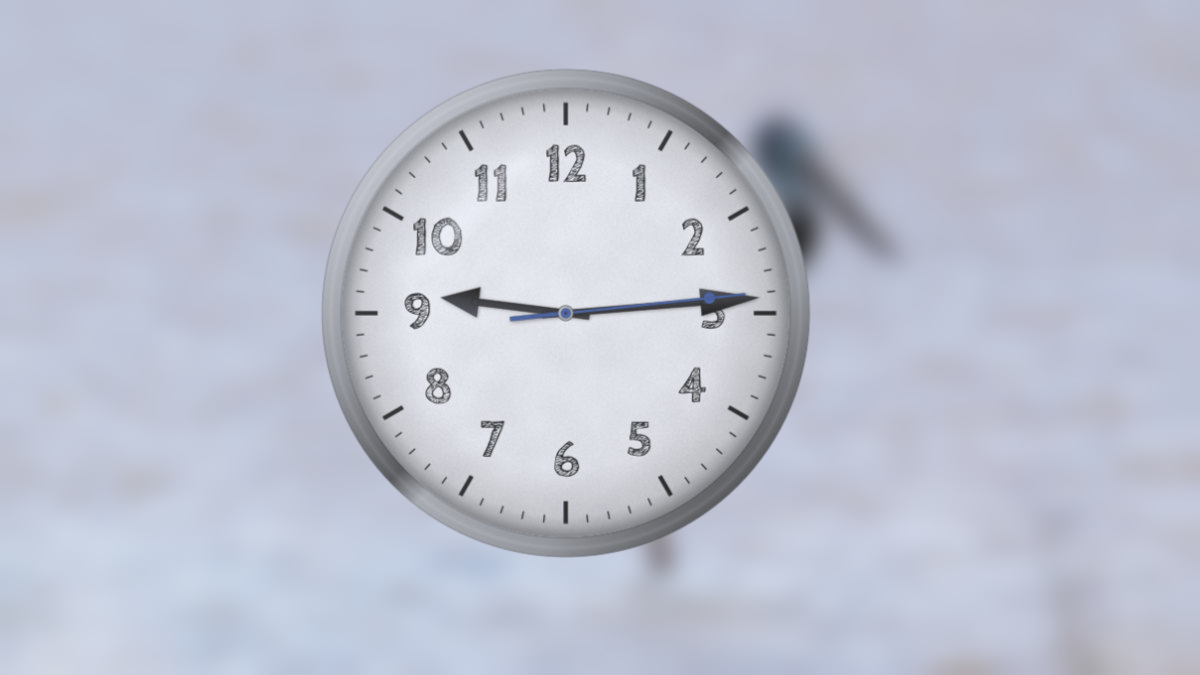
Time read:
9h14m14s
